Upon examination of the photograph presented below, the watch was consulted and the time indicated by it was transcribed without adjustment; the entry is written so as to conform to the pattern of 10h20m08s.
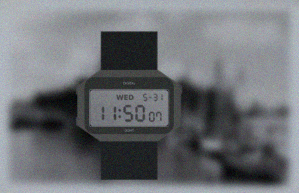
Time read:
11h50m07s
